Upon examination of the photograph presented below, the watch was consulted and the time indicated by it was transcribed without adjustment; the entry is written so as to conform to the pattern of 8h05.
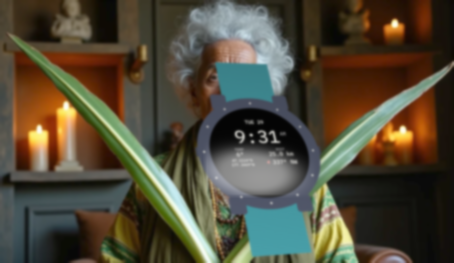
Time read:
9h31
